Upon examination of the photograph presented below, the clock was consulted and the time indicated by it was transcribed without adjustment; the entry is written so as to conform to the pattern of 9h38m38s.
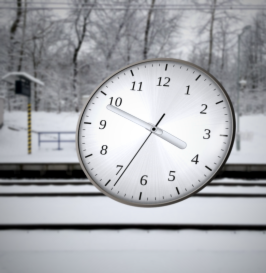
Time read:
3h48m34s
